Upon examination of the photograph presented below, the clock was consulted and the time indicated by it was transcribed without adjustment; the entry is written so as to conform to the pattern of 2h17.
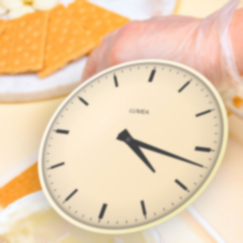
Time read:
4h17
